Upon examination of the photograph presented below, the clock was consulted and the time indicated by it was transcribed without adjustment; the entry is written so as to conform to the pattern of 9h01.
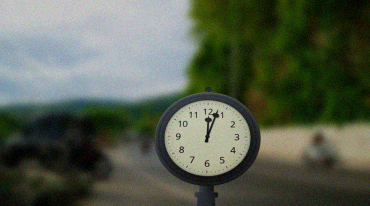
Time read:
12h03
